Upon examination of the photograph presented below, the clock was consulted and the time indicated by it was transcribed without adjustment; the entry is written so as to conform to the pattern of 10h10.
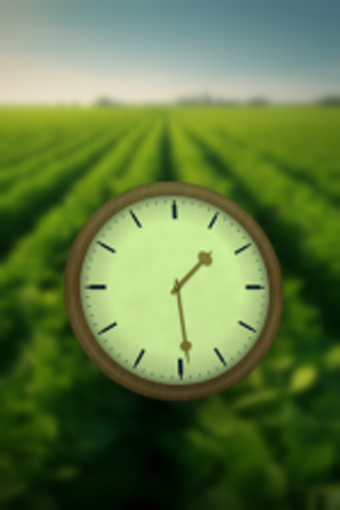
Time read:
1h29
